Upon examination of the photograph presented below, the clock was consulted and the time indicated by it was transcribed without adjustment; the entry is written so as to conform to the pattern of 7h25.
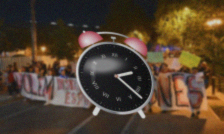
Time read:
2h22
